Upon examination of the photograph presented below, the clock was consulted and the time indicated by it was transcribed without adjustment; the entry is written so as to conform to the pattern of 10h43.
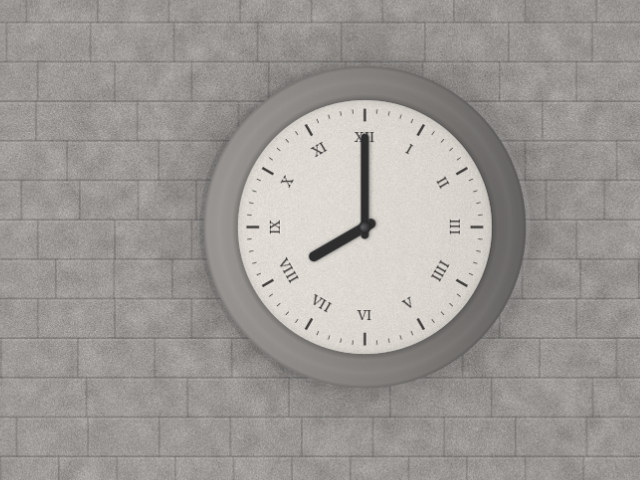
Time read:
8h00
